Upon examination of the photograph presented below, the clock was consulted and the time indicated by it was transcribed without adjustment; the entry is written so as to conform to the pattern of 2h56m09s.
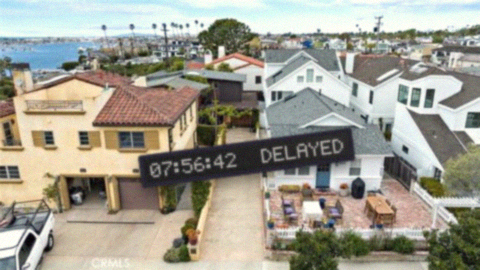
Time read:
7h56m42s
